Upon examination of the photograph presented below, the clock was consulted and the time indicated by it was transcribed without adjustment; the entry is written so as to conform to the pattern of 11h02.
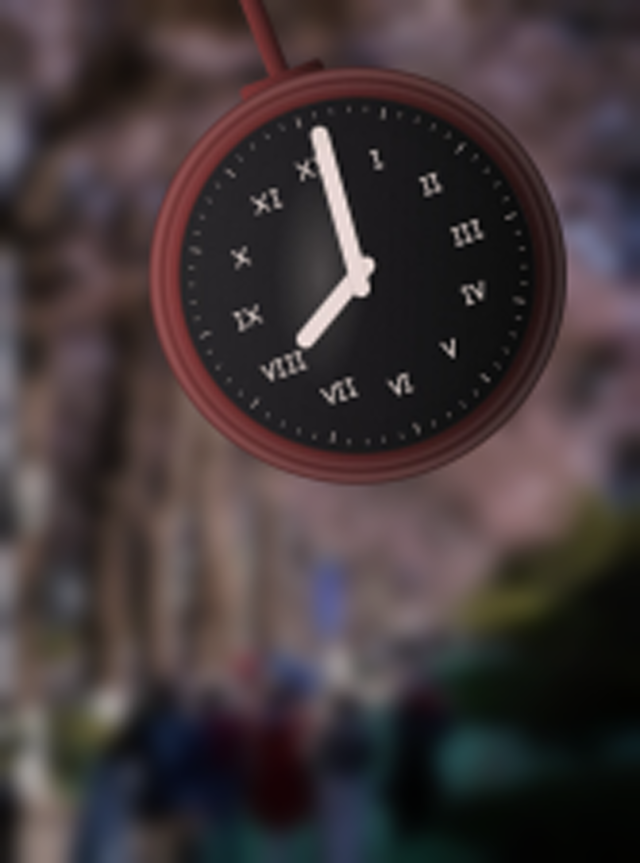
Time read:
8h01
